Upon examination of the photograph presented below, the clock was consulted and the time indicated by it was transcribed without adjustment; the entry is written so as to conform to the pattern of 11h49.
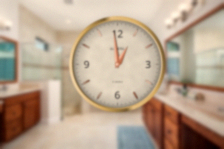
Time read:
12h59
